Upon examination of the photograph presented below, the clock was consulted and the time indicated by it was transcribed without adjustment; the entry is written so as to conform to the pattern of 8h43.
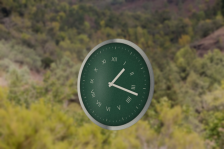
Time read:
1h17
